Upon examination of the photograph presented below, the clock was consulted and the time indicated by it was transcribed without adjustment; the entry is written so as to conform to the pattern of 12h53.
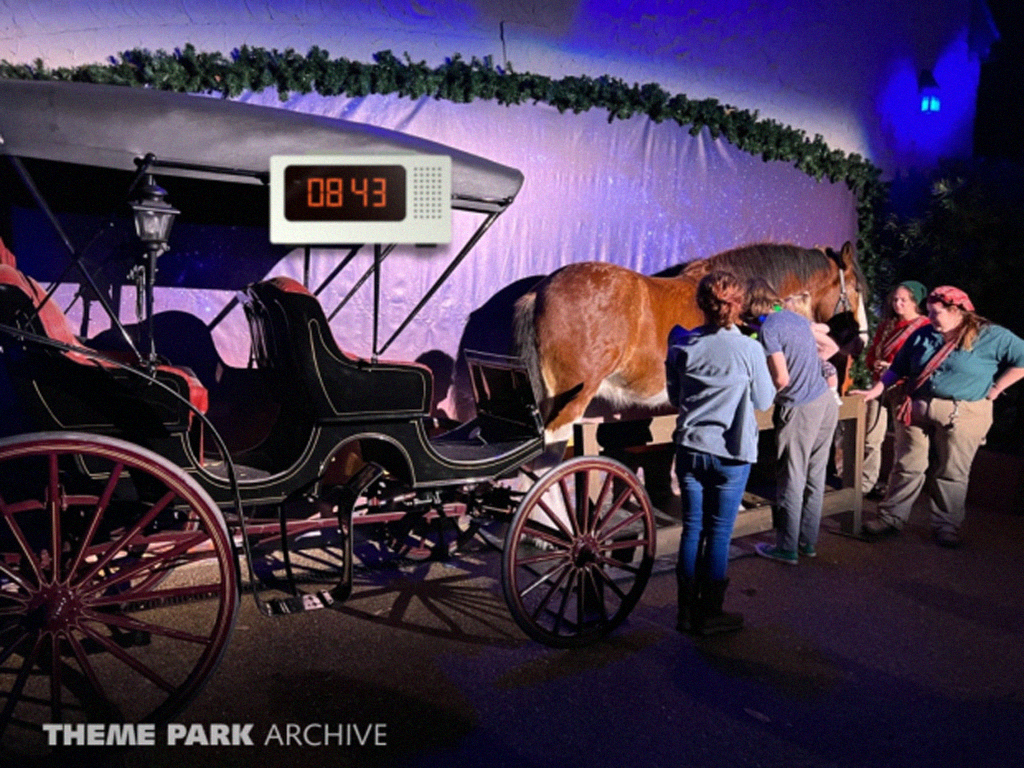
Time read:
8h43
